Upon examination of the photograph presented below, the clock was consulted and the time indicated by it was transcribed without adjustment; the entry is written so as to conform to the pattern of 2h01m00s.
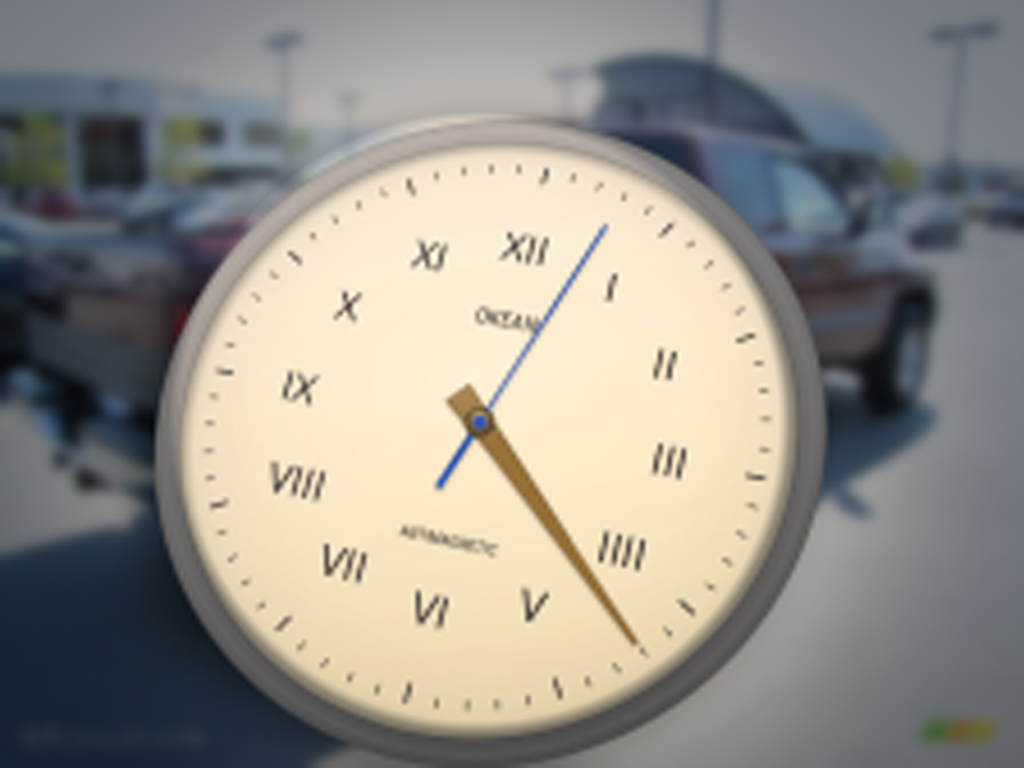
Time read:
4h22m03s
